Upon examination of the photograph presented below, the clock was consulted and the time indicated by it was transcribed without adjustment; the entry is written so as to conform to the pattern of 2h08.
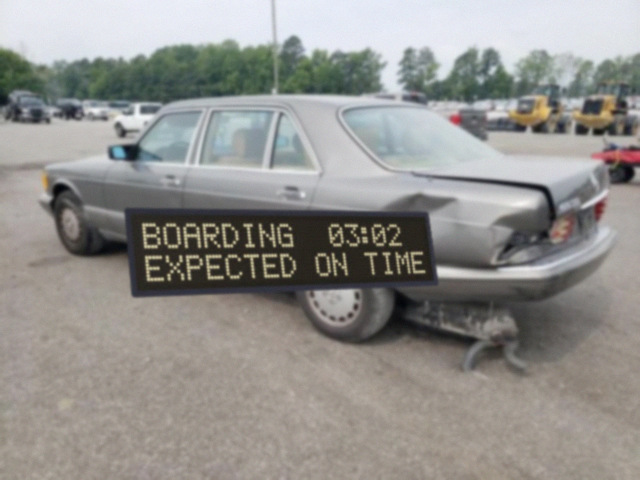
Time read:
3h02
